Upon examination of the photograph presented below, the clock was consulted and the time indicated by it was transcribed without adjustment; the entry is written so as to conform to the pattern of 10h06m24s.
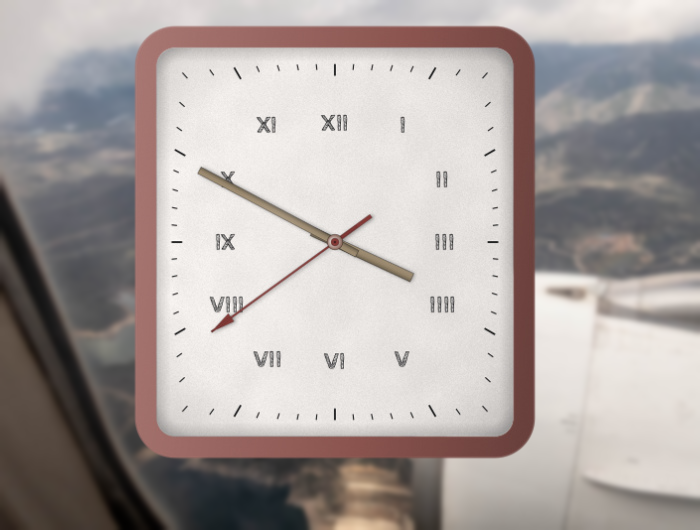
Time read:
3h49m39s
